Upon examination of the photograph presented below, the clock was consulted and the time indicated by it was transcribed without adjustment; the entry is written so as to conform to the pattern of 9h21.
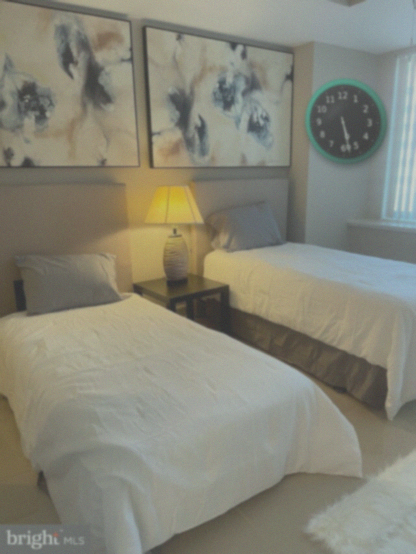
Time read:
5h28
